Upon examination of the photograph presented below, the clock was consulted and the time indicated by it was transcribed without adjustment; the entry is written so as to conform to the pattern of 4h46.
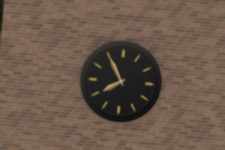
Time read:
7h55
